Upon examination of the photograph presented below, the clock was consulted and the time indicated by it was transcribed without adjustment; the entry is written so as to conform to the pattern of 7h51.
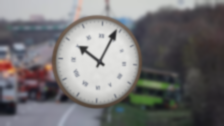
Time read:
10h04
